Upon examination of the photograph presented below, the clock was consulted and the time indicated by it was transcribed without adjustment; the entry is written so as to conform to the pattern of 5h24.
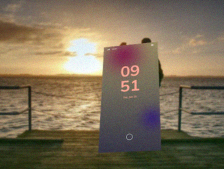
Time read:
9h51
